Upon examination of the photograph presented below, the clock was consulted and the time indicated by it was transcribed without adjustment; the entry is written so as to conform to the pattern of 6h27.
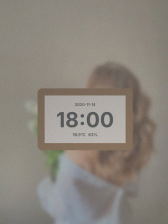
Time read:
18h00
